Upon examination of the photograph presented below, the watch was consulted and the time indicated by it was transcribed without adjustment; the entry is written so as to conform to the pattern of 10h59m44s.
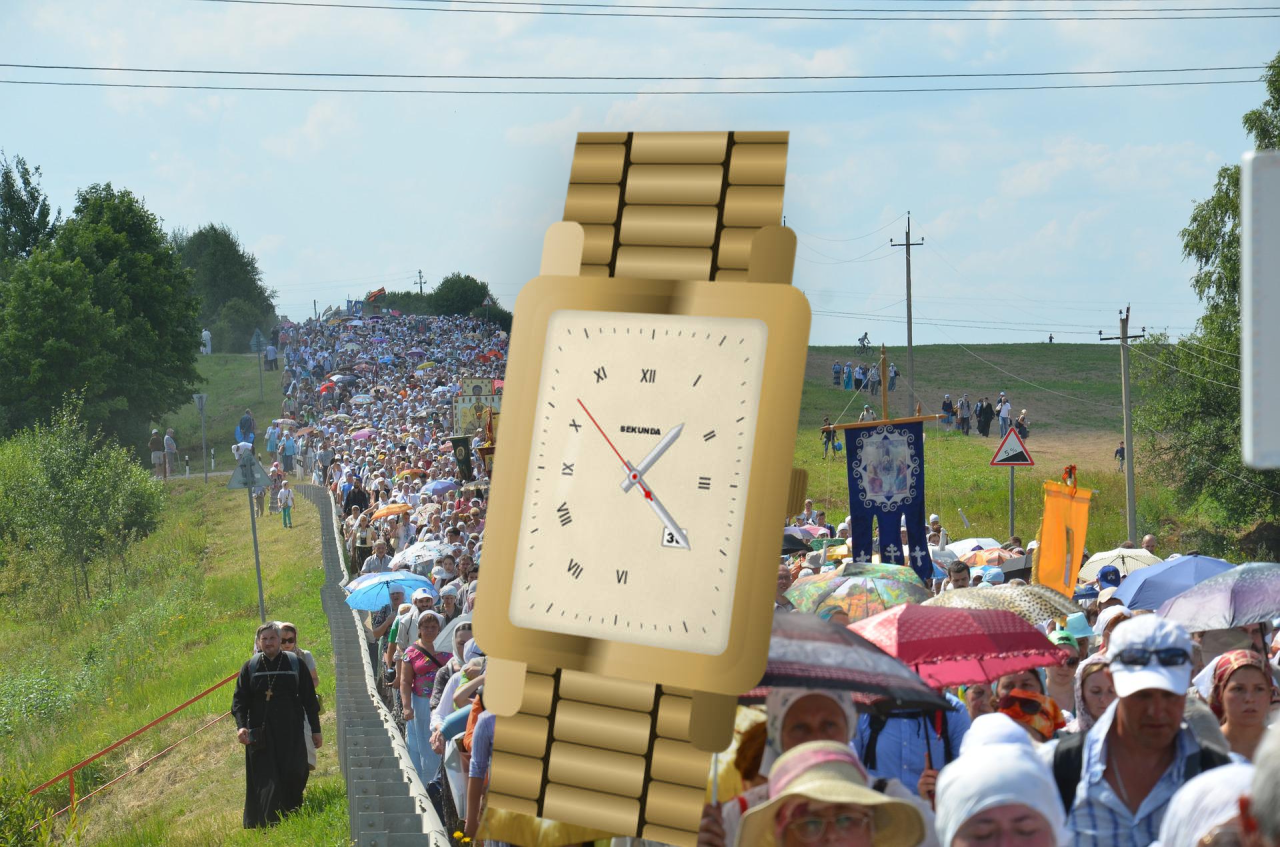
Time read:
1h21m52s
